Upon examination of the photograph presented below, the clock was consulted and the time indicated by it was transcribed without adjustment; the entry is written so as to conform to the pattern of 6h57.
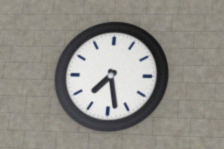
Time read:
7h28
